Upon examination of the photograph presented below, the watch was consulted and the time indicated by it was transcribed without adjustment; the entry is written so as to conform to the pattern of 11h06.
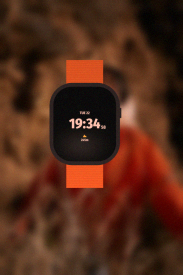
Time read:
19h34
